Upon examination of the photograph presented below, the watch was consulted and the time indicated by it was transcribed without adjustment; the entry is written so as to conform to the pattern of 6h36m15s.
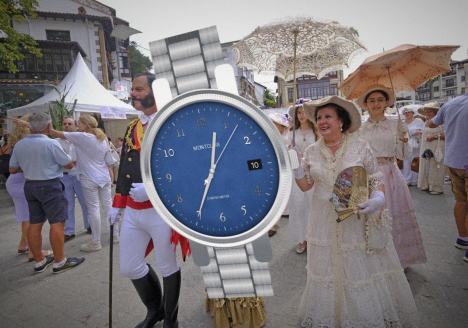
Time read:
12h35m07s
